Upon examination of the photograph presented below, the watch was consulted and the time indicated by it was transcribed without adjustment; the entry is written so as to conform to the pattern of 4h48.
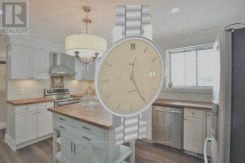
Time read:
12h25
